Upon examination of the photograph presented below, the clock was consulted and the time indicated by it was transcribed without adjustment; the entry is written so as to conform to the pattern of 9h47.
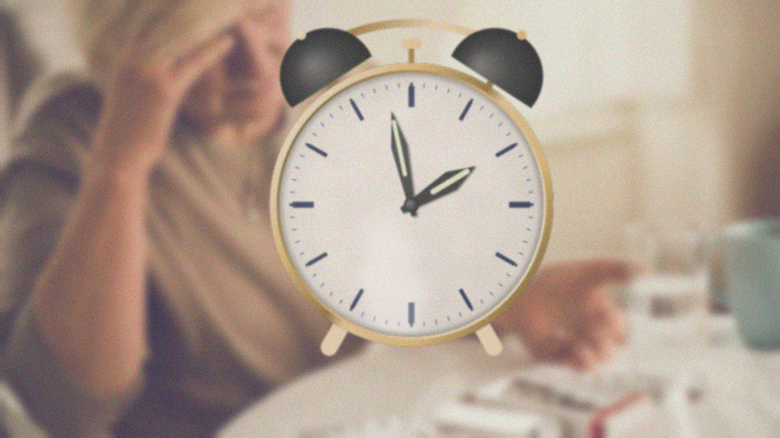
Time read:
1h58
